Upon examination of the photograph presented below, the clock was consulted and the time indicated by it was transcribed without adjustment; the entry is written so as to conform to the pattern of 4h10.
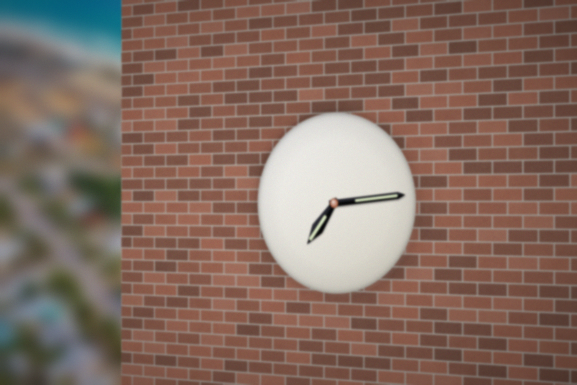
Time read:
7h14
